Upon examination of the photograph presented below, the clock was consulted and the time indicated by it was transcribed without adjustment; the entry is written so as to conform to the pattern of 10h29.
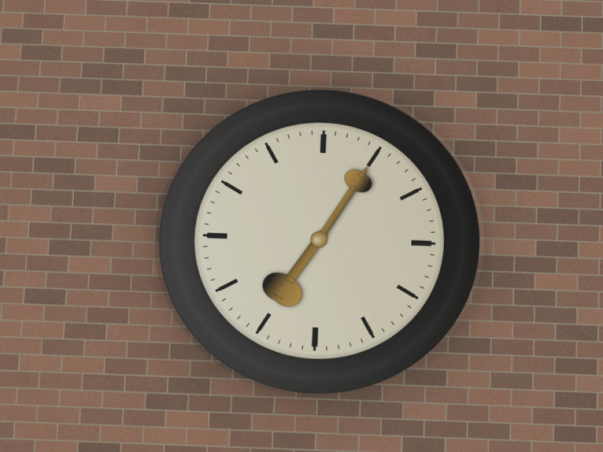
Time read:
7h05
